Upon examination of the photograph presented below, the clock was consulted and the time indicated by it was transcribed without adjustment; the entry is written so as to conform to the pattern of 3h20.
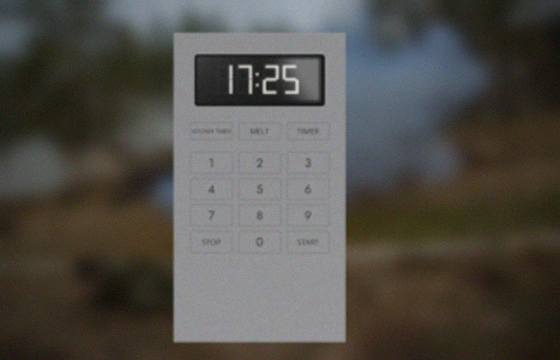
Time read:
17h25
